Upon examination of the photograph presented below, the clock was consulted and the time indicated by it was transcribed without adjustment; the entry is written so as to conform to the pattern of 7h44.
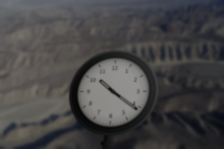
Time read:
10h21
